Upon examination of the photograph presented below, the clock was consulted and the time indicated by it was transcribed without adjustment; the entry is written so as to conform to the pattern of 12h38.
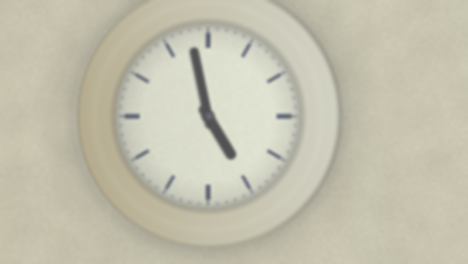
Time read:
4h58
